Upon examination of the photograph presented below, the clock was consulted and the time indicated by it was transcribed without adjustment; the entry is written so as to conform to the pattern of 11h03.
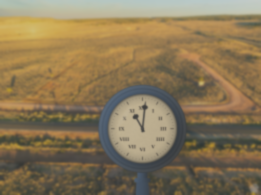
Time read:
11h01
